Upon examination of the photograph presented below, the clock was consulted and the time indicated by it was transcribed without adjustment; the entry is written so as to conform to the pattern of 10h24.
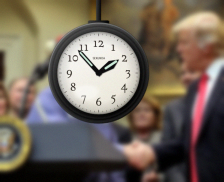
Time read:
1h53
